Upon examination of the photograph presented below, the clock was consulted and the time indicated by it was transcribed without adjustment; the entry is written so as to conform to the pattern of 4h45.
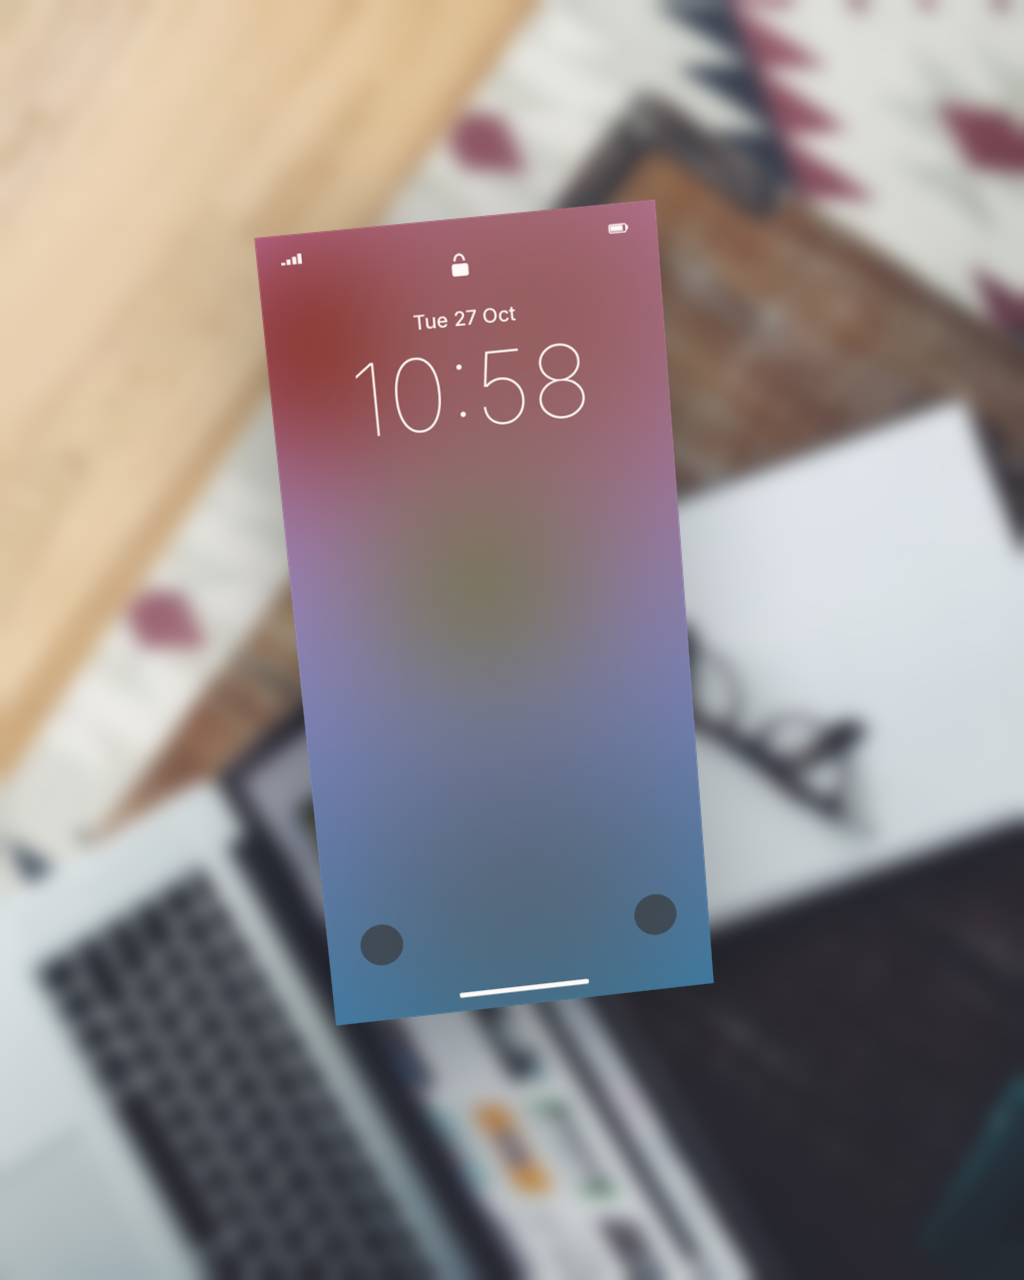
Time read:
10h58
